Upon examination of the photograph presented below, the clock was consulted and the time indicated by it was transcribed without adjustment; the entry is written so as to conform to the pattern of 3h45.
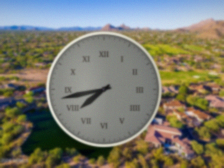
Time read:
7h43
